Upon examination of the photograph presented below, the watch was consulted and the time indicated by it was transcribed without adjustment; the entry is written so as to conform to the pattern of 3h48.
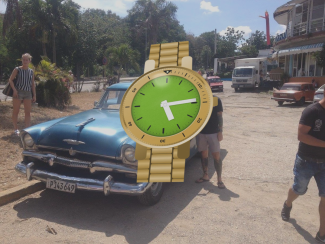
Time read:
5h14
